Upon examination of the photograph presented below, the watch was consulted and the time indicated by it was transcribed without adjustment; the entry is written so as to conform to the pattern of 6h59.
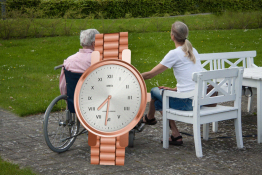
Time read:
7h31
